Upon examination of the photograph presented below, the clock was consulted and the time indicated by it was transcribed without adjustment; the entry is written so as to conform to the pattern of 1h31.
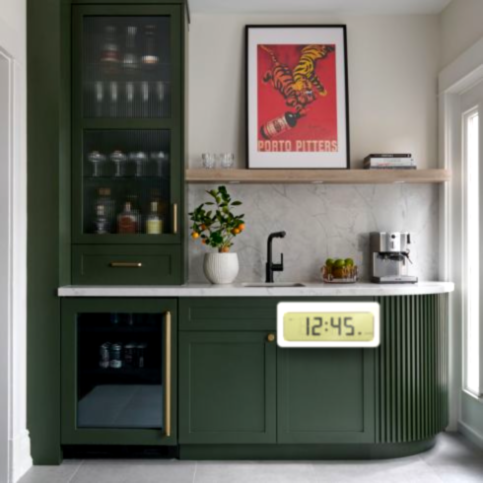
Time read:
12h45
